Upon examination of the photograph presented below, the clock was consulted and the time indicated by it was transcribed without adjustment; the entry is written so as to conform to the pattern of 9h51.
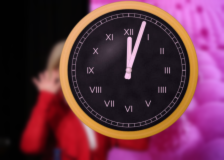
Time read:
12h03
